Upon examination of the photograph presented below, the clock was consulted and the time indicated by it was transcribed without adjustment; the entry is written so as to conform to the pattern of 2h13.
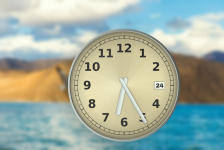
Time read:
6h25
